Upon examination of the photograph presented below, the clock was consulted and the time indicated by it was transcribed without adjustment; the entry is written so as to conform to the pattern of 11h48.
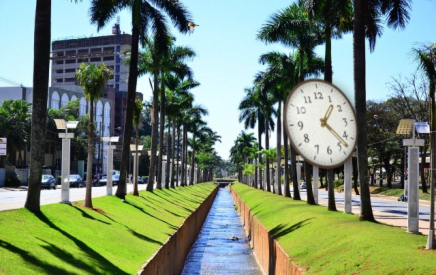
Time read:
1h23
